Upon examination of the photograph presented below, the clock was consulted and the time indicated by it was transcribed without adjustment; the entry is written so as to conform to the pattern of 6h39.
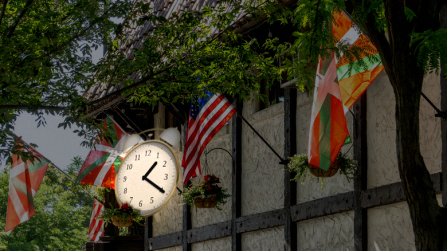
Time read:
1h20
